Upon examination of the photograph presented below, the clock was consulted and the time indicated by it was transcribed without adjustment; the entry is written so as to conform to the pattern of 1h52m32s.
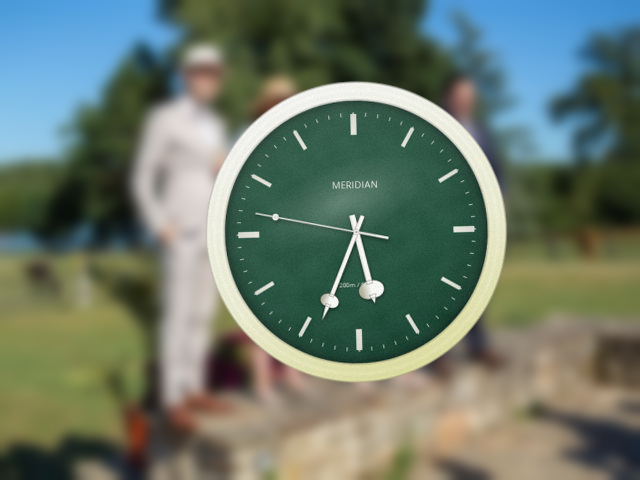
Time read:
5h33m47s
